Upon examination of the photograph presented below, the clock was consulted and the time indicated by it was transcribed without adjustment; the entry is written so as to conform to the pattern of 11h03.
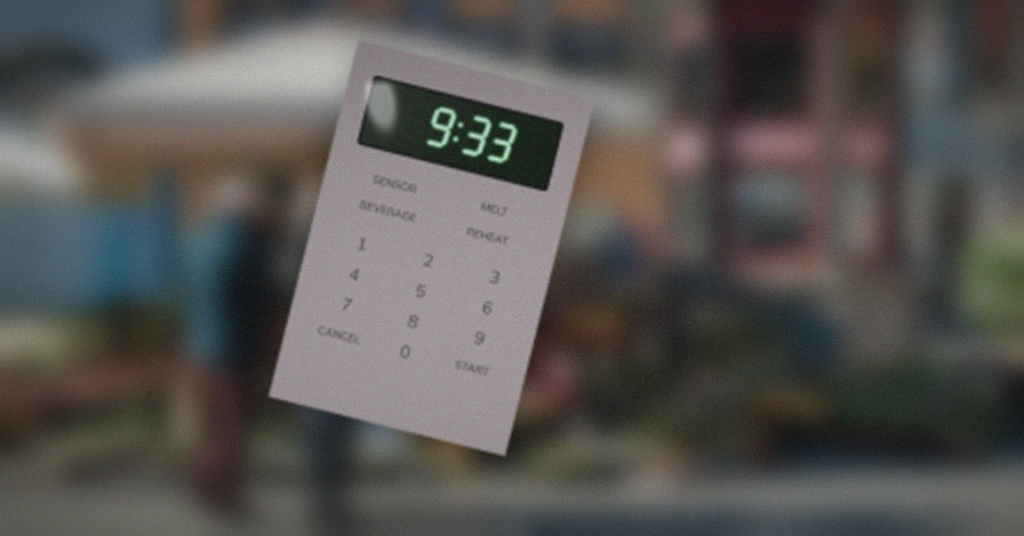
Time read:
9h33
